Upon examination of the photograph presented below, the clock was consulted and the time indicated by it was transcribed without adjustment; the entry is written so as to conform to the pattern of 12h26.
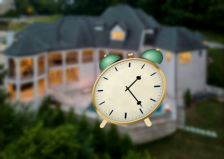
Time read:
1h24
